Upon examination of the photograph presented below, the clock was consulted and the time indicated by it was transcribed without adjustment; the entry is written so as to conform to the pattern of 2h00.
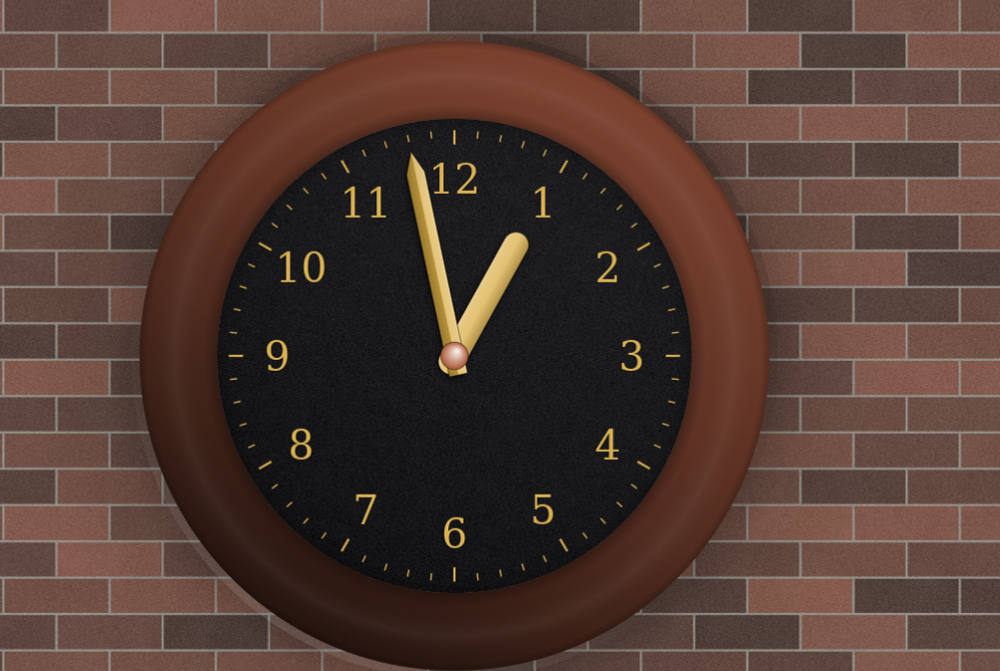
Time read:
12h58
